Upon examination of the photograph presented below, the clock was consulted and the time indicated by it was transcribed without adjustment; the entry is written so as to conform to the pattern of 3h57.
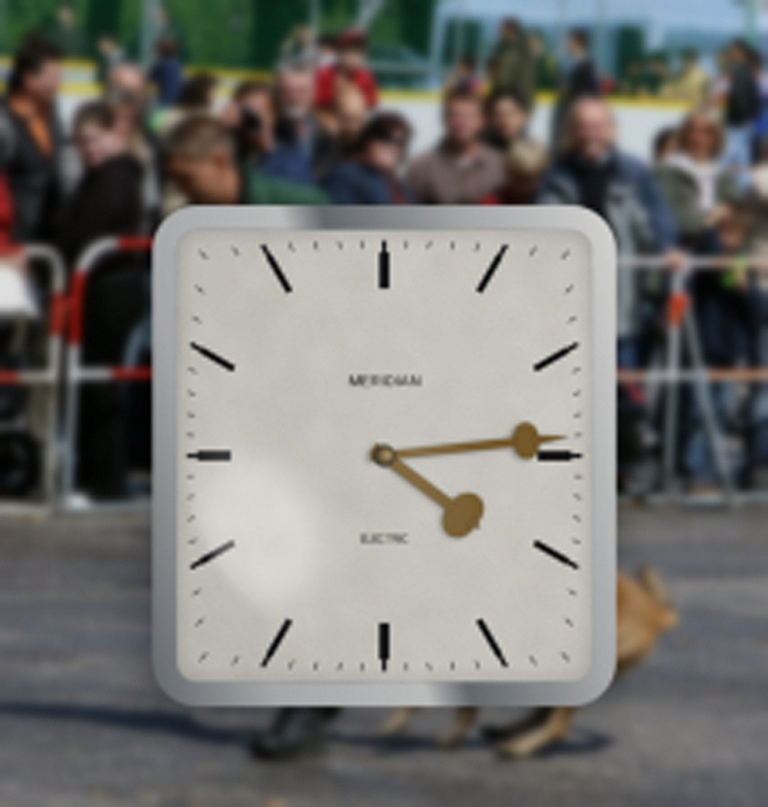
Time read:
4h14
